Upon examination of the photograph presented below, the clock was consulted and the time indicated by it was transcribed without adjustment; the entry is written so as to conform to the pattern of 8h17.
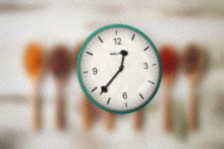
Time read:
12h38
